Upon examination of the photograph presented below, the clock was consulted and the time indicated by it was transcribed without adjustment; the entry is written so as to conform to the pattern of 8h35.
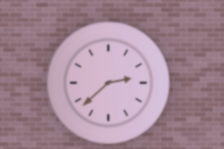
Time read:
2h38
